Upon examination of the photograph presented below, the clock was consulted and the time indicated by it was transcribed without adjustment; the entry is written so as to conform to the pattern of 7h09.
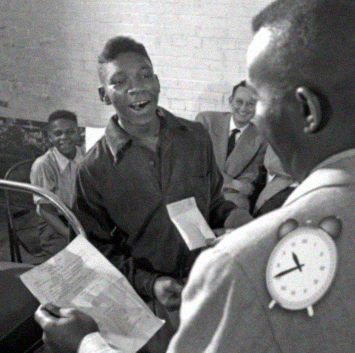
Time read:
10h41
